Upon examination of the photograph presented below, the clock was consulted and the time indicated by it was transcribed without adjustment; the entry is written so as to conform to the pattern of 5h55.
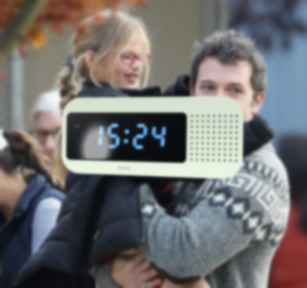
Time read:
15h24
